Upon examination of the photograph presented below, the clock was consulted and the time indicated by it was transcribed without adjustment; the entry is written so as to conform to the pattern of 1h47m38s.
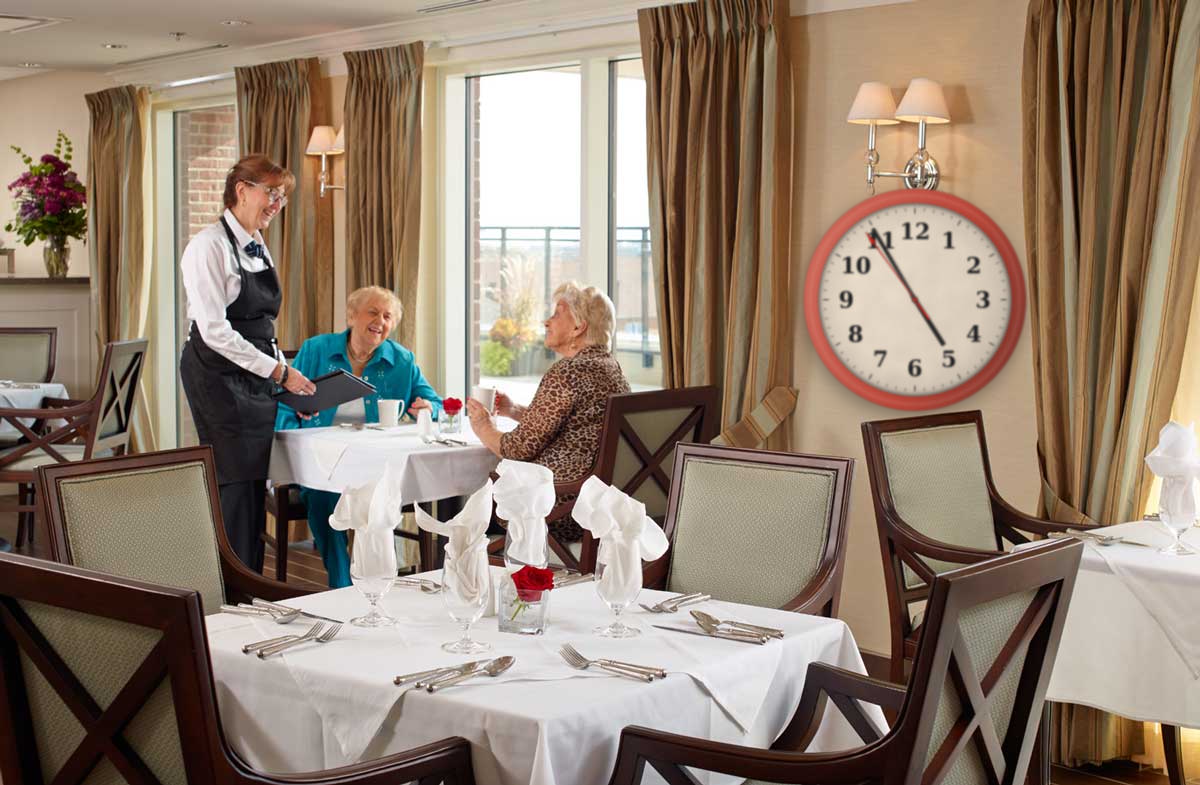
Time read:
4h54m54s
